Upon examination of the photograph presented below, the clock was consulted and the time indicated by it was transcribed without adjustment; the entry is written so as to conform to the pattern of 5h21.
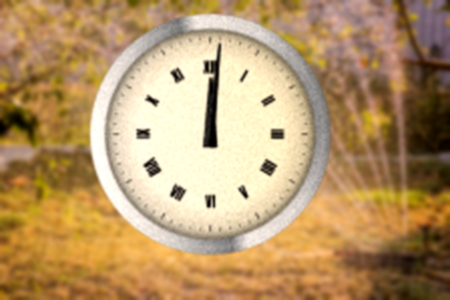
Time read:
12h01
